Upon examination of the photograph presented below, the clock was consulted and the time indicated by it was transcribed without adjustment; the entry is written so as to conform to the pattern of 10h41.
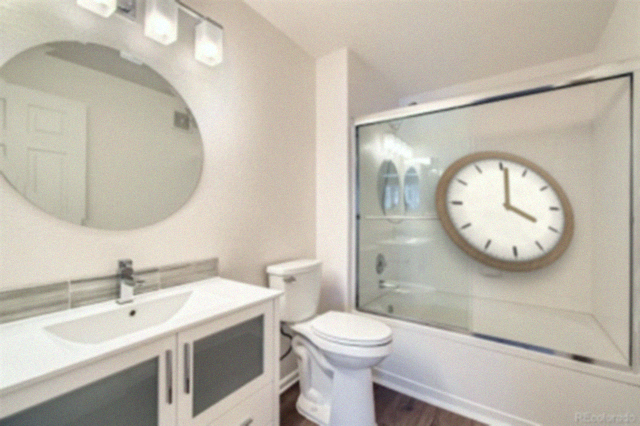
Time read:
4h01
